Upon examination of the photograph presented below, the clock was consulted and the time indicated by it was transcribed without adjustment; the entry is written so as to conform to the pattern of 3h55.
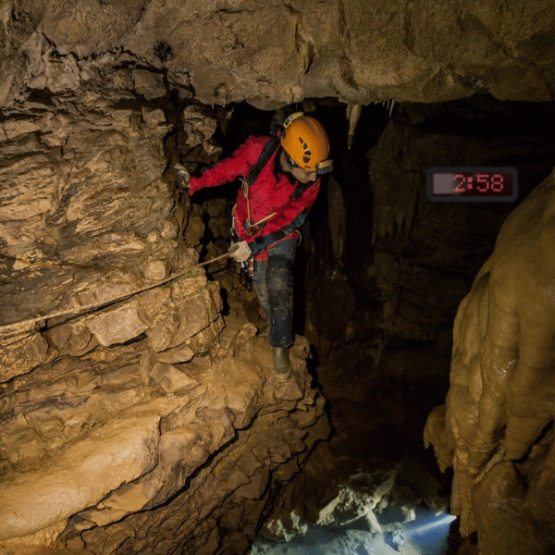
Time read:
2h58
